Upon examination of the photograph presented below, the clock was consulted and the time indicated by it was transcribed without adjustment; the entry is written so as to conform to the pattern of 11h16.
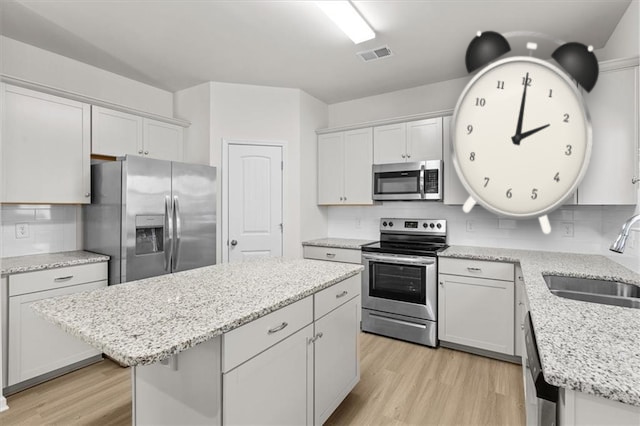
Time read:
2h00
